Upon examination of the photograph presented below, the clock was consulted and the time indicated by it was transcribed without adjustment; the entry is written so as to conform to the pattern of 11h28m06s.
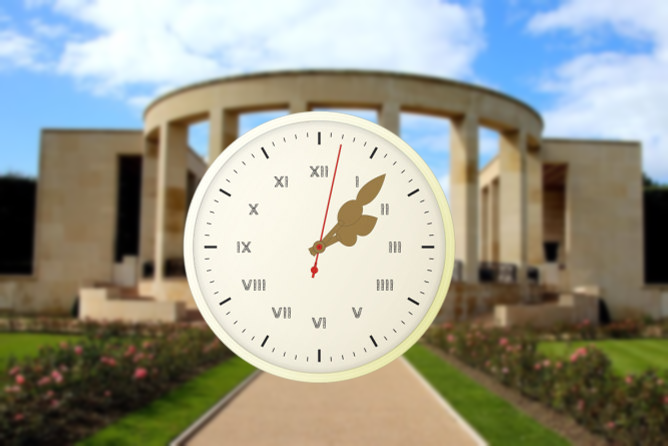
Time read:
2h07m02s
